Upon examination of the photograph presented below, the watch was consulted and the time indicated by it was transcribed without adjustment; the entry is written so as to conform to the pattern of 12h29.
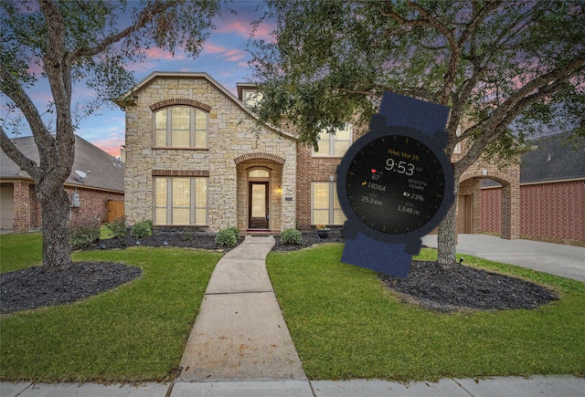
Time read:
9h53
